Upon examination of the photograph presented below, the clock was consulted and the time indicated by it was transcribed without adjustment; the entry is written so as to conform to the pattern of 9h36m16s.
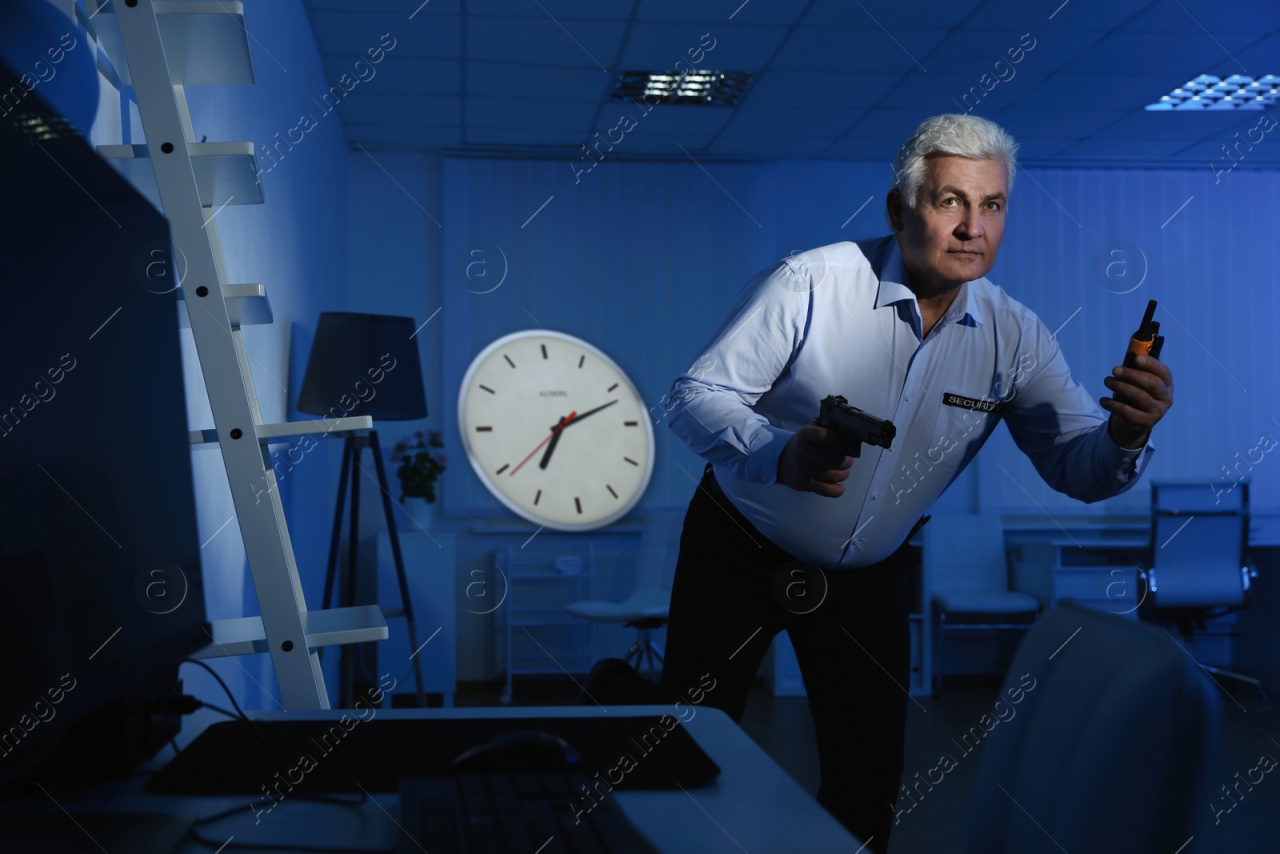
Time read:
7h11m39s
